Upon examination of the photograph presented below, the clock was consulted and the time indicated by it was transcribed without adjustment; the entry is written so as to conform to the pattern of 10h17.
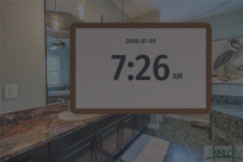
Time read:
7h26
